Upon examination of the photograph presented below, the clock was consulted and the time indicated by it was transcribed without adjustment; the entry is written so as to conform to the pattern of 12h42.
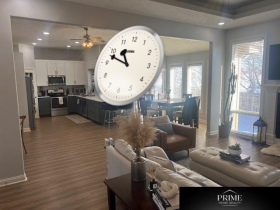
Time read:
10h48
